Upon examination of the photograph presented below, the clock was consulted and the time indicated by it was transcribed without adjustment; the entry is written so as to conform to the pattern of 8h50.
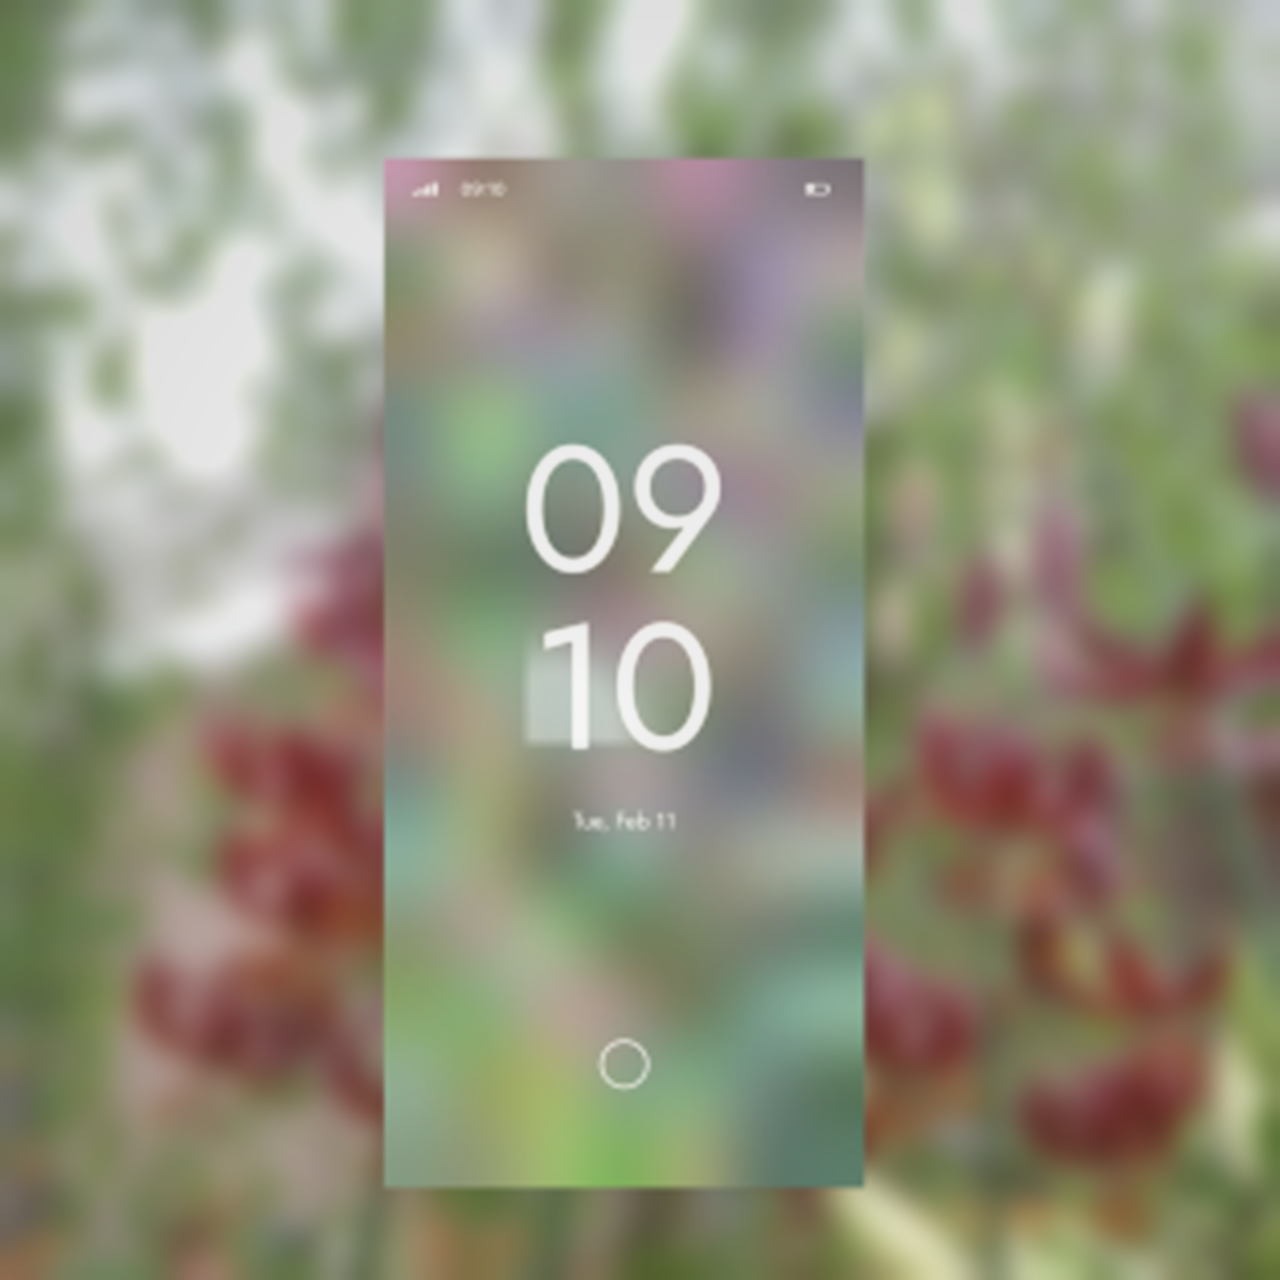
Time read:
9h10
